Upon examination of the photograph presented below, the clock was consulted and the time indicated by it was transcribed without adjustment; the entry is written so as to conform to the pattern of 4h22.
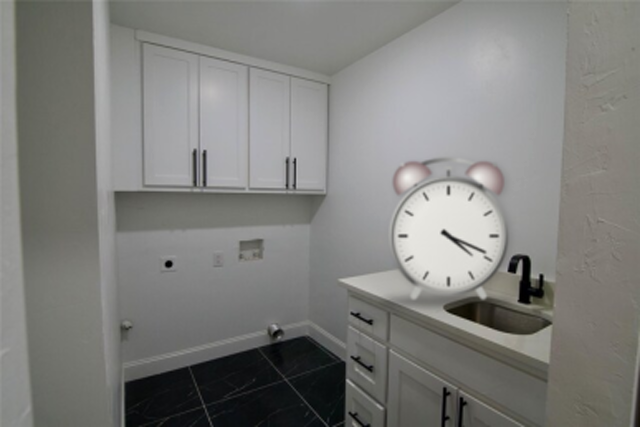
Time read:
4h19
